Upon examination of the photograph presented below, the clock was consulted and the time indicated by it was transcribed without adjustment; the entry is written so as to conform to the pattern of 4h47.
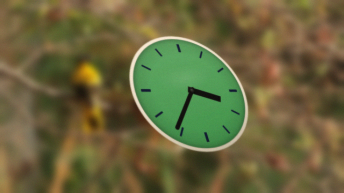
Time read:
3h36
